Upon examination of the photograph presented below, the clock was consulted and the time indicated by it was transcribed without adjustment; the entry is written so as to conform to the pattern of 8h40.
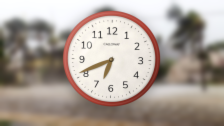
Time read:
6h41
